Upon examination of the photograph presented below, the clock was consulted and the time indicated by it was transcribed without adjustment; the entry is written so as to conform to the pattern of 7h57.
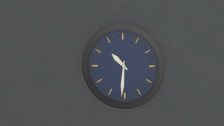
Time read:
10h31
